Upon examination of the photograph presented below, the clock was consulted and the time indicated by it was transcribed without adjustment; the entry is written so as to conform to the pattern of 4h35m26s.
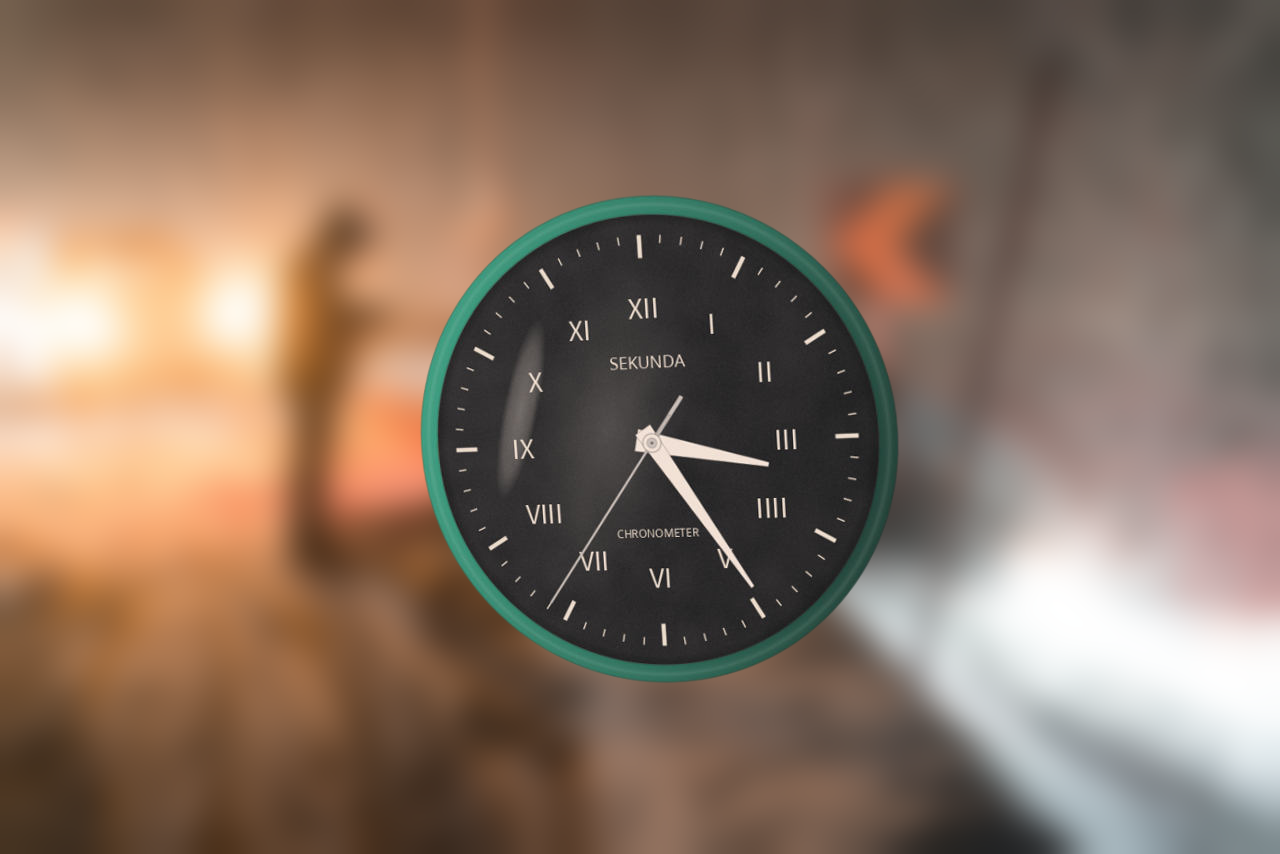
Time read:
3h24m36s
